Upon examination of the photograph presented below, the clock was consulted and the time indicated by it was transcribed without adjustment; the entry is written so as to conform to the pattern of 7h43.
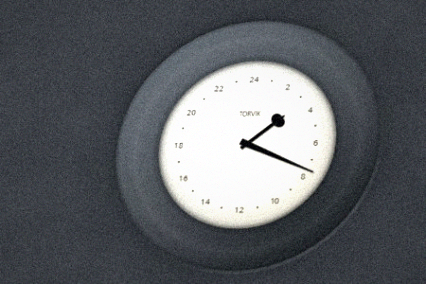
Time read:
3h19
